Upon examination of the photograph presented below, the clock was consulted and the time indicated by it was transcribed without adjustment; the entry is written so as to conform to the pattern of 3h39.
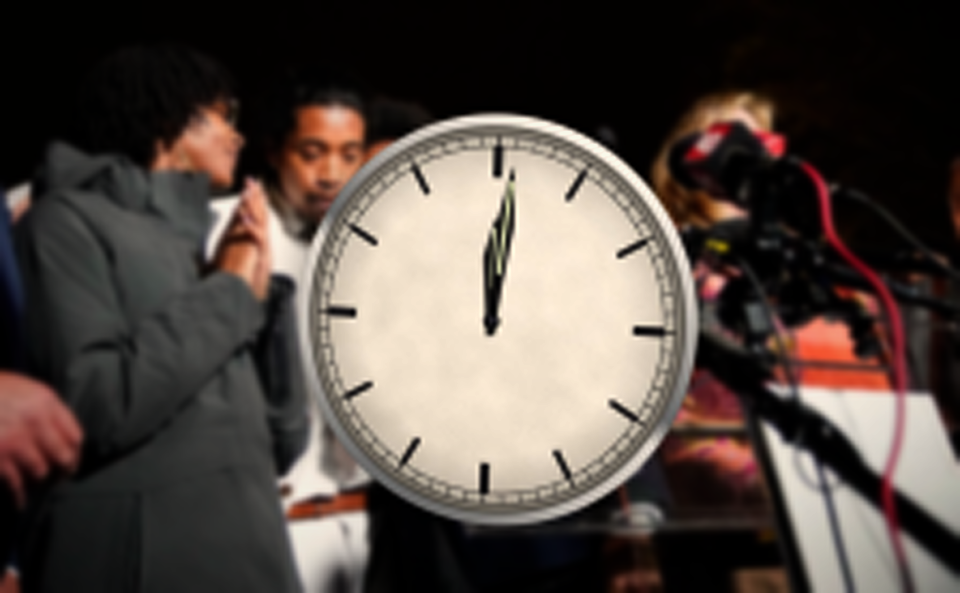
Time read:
12h01
